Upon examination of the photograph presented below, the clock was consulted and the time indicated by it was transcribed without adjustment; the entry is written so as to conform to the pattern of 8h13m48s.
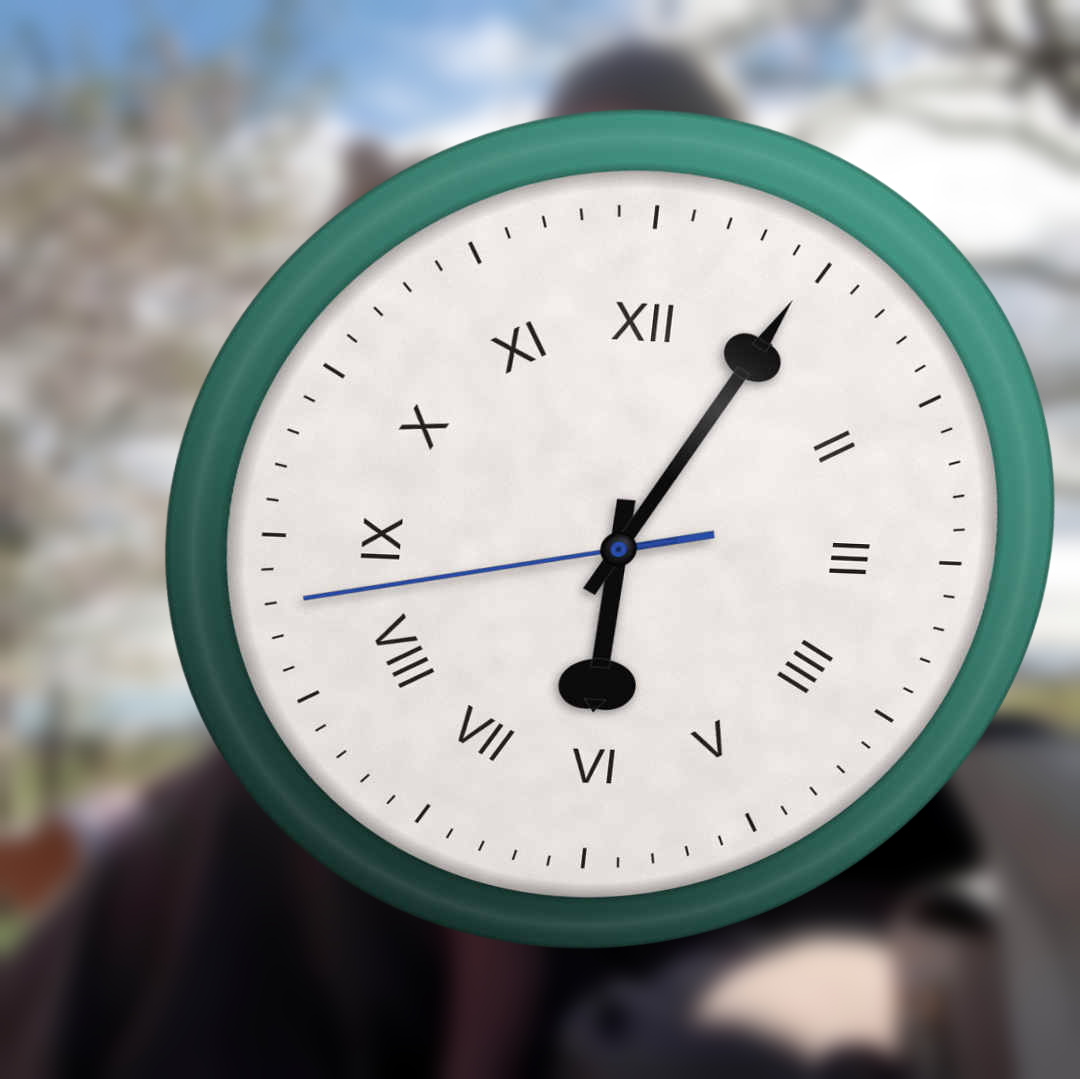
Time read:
6h04m43s
